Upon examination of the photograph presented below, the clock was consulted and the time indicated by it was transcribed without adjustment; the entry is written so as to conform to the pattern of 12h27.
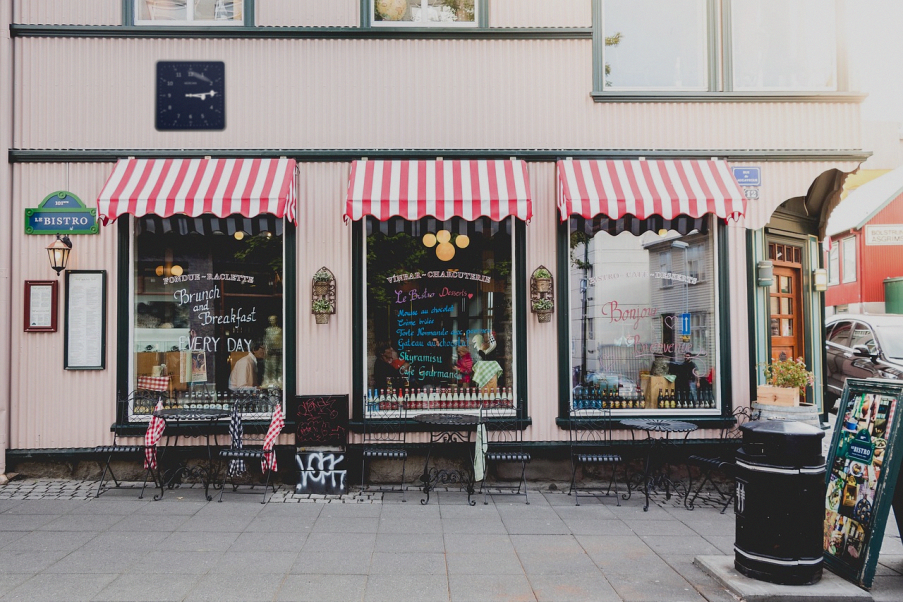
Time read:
3h14
